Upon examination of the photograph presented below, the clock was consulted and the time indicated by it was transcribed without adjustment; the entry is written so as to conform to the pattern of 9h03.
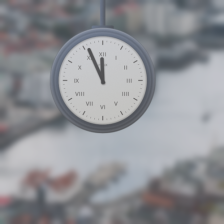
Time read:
11h56
